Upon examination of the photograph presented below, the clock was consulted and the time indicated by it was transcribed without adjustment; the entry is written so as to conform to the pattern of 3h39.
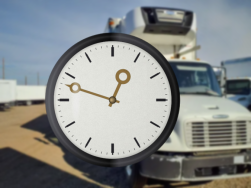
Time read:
12h48
